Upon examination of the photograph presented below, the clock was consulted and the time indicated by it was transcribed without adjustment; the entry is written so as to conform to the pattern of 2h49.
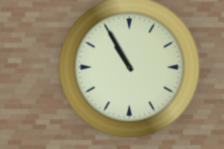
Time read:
10h55
